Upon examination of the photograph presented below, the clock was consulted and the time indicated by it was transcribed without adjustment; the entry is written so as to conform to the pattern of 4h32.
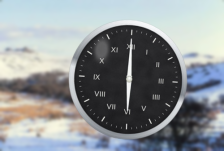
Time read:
6h00
